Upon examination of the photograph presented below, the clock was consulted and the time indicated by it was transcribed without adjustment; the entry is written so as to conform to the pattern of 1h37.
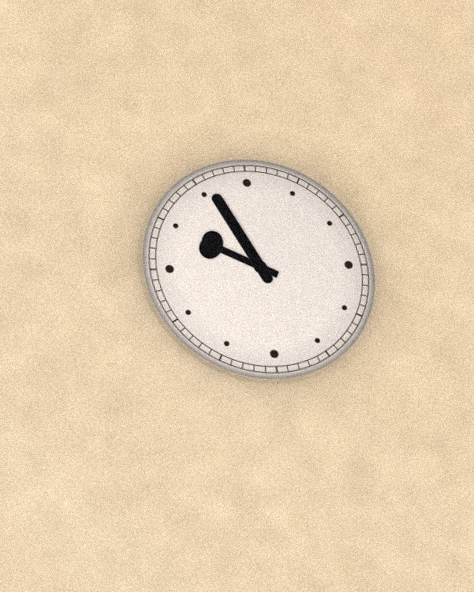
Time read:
9h56
